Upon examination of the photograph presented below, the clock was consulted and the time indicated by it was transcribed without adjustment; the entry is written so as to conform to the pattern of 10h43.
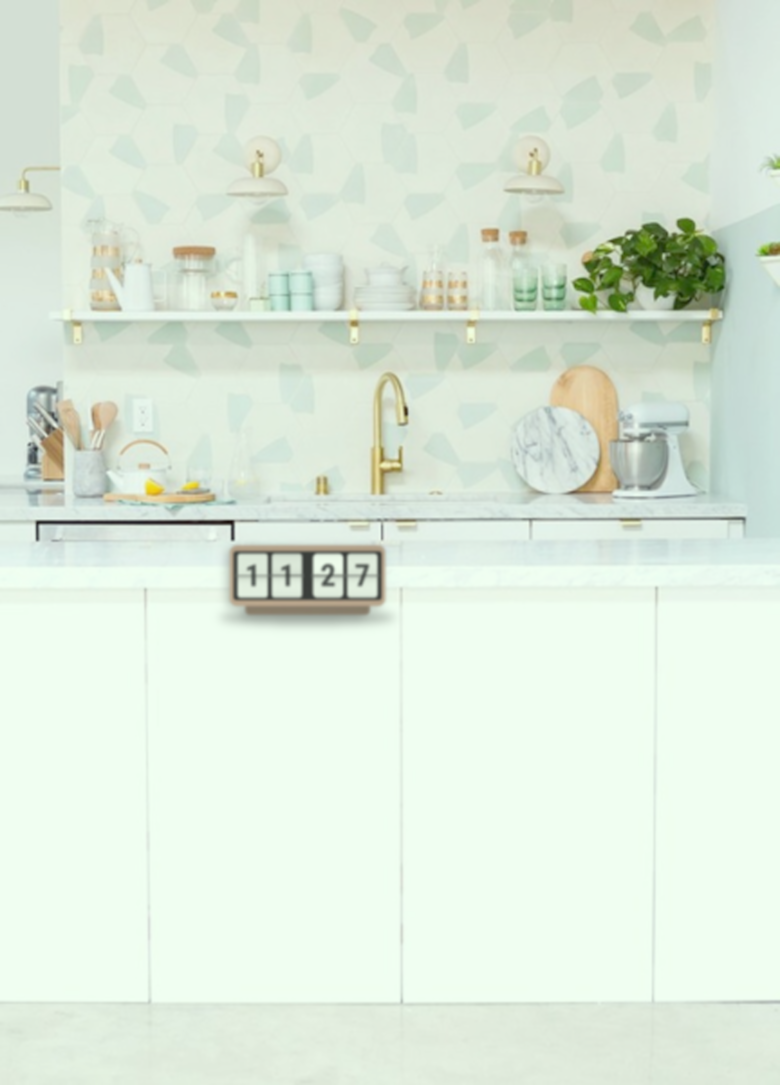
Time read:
11h27
